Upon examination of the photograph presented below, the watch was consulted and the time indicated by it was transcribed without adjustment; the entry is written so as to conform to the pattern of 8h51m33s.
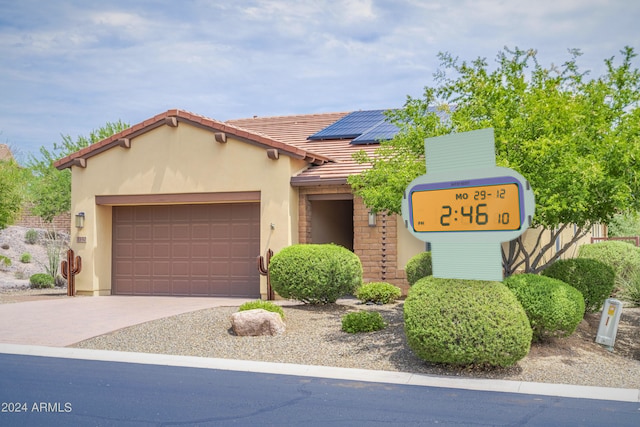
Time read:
2h46m10s
